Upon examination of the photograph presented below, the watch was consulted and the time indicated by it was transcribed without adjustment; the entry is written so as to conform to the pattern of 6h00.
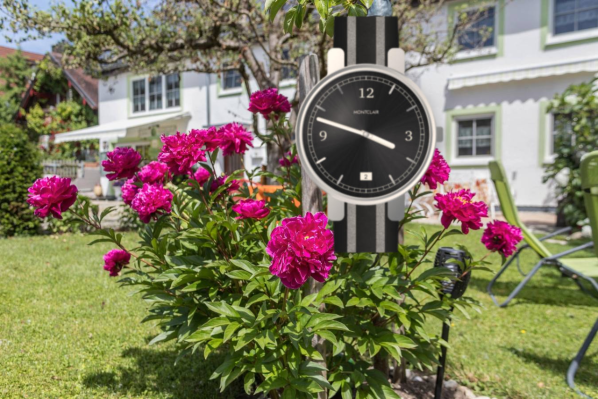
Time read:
3h48
